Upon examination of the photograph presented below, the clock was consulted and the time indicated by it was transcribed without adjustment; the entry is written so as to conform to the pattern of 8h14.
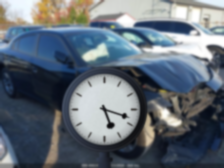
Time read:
5h18
